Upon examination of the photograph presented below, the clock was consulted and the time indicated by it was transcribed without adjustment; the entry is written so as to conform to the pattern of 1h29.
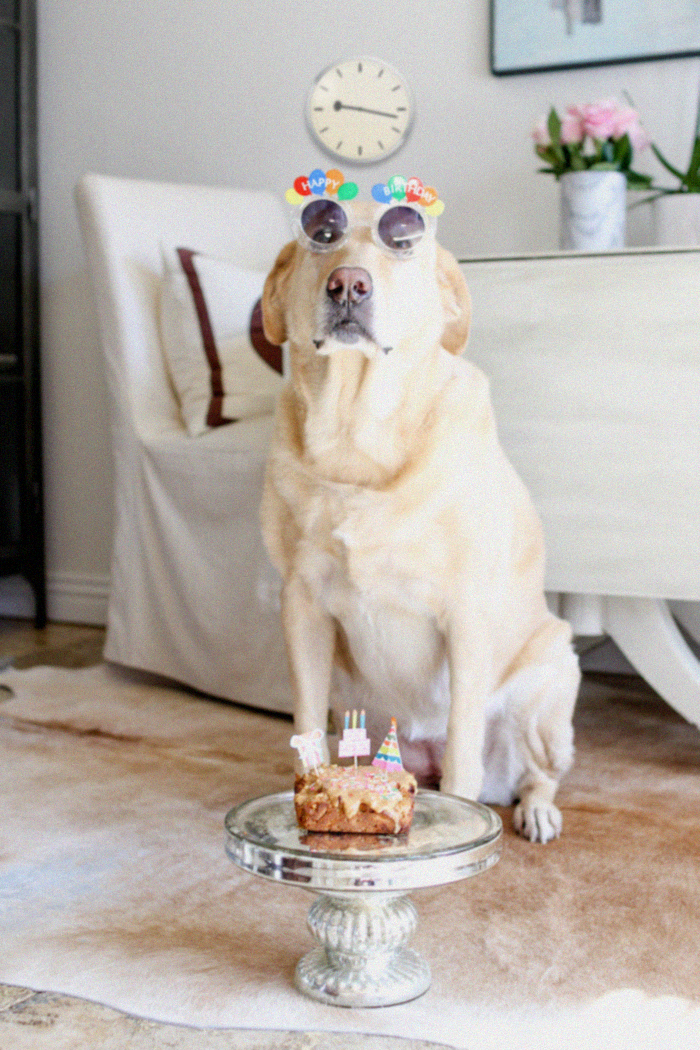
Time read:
9h17
